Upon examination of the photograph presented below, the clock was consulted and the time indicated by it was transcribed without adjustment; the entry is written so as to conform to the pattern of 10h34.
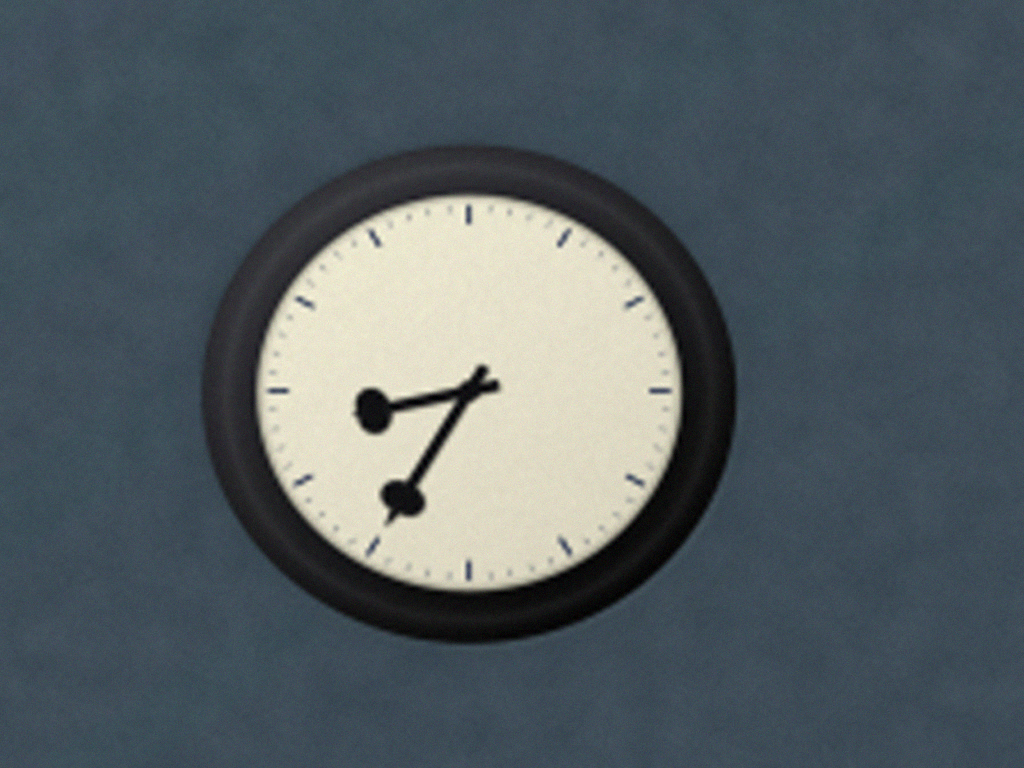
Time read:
8h35
